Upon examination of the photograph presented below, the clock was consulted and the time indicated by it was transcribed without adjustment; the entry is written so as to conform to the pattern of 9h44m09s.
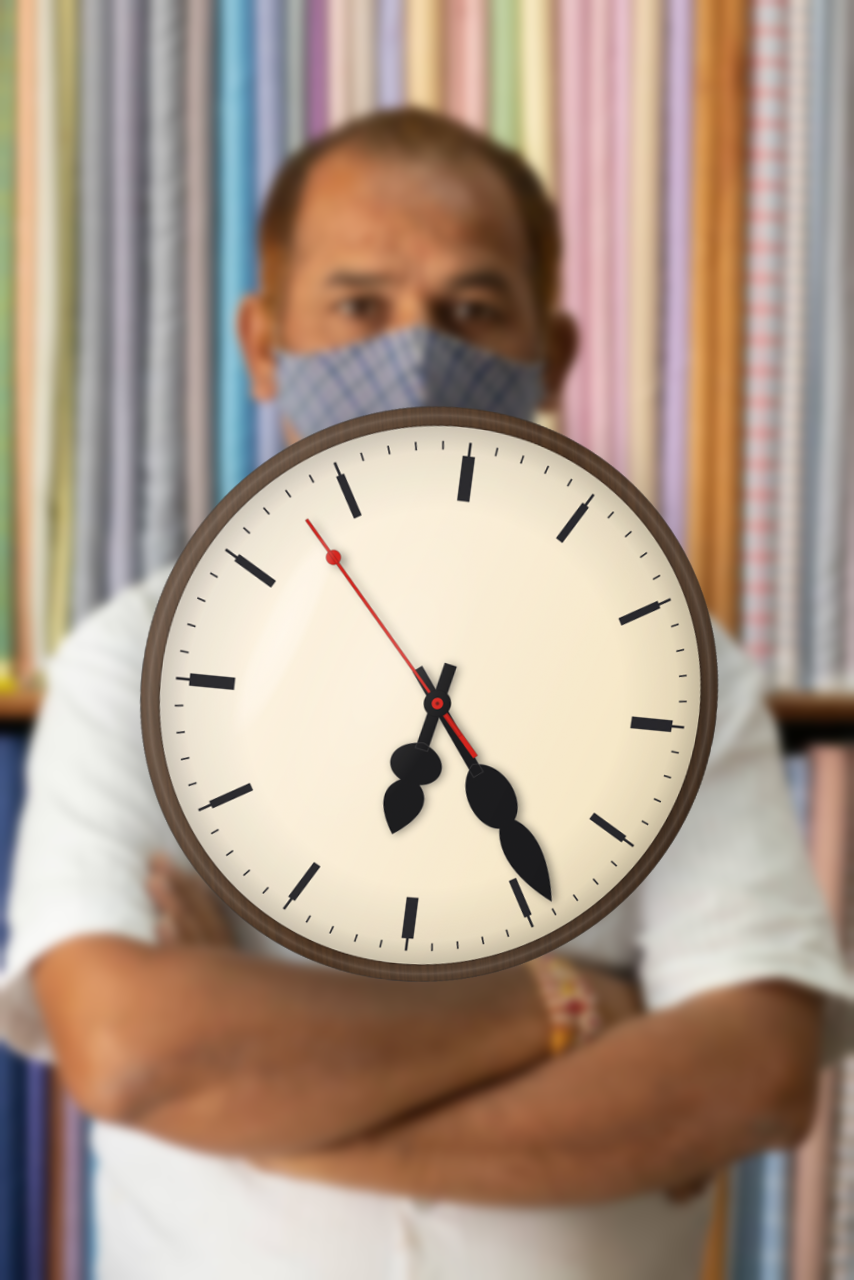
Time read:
6h23m53s
